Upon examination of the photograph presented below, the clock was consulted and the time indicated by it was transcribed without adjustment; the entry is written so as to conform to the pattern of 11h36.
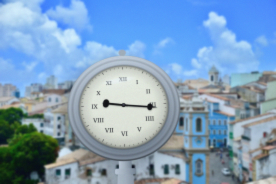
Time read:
9h16
